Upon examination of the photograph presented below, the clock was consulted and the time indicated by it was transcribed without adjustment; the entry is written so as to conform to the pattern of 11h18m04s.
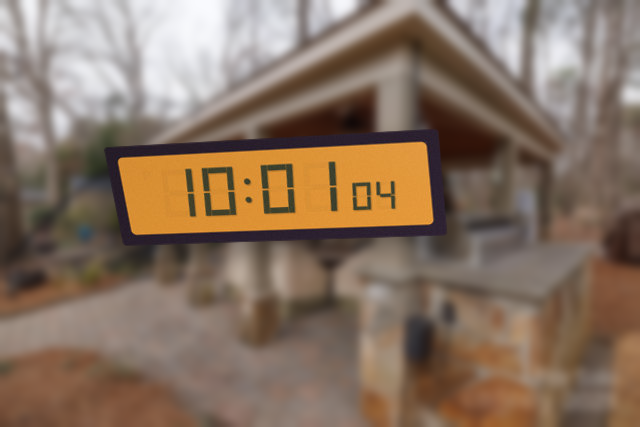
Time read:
10h01m04s
